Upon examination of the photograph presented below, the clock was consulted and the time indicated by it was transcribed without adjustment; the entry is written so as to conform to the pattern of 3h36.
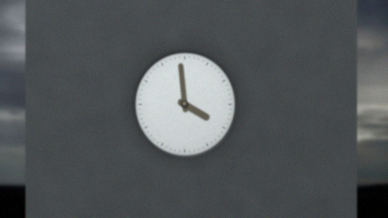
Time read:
3h59
